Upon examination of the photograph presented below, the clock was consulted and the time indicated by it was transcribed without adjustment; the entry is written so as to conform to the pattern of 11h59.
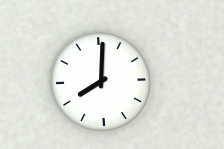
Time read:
8h01
